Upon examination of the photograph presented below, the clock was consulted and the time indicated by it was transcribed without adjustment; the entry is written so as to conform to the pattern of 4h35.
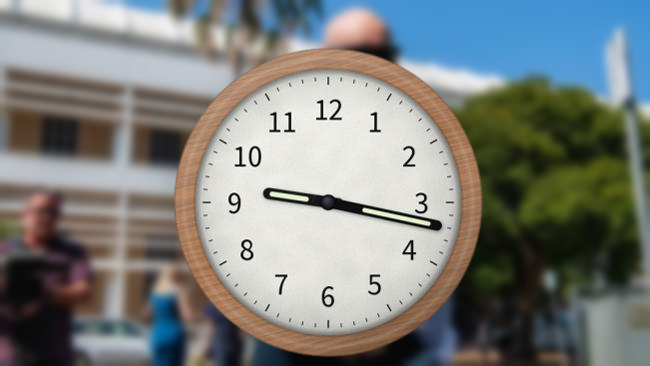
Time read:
9h17
